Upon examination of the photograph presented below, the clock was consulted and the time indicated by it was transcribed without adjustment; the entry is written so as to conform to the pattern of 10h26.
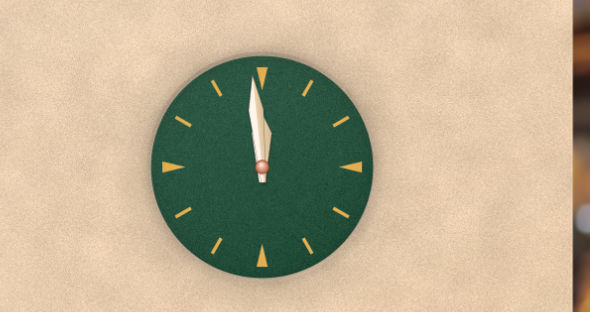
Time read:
11h59
